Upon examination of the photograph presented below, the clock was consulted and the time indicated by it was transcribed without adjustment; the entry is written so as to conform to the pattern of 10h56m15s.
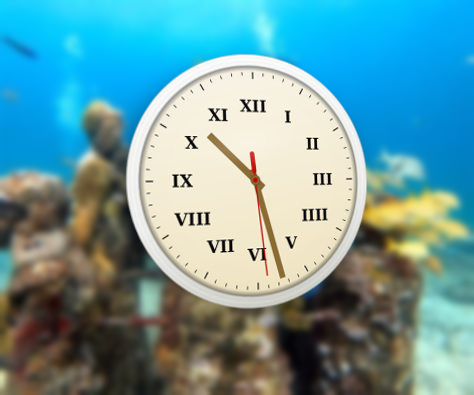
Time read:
10h27m29s
